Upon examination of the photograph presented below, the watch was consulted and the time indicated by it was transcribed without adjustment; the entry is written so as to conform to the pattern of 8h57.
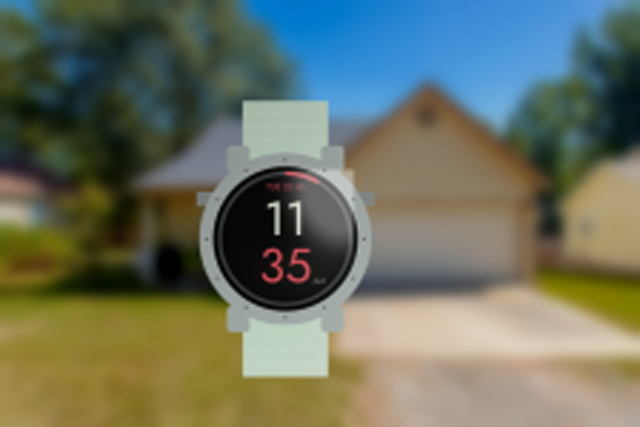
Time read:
11h35
